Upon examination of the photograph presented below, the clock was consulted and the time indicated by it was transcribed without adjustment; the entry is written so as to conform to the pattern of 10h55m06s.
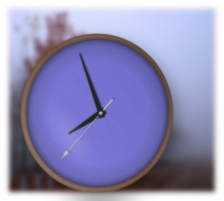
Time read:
7h56m37s
